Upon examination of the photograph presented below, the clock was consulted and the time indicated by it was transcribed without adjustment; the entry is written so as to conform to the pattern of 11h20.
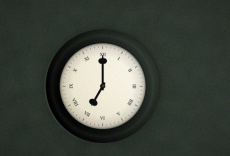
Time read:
7h00
